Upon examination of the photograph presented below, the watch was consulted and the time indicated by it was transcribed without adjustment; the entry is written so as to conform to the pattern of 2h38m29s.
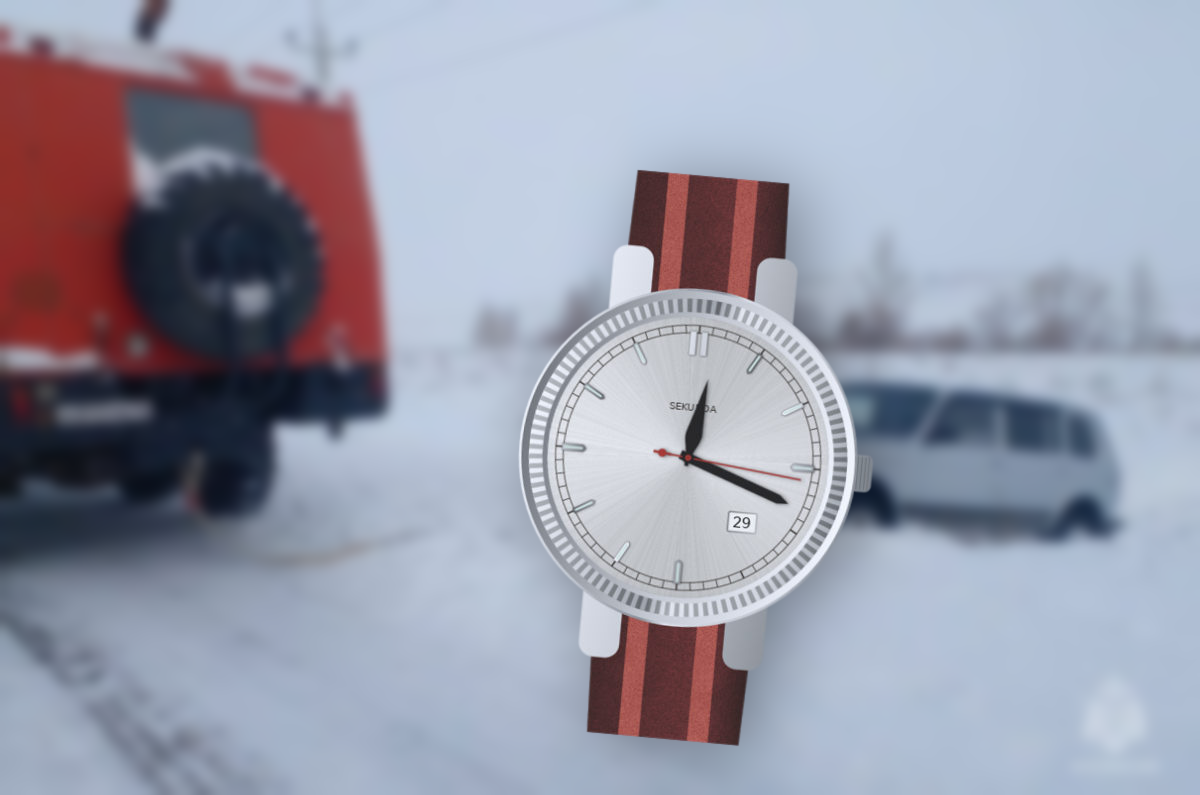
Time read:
12h18m16s
